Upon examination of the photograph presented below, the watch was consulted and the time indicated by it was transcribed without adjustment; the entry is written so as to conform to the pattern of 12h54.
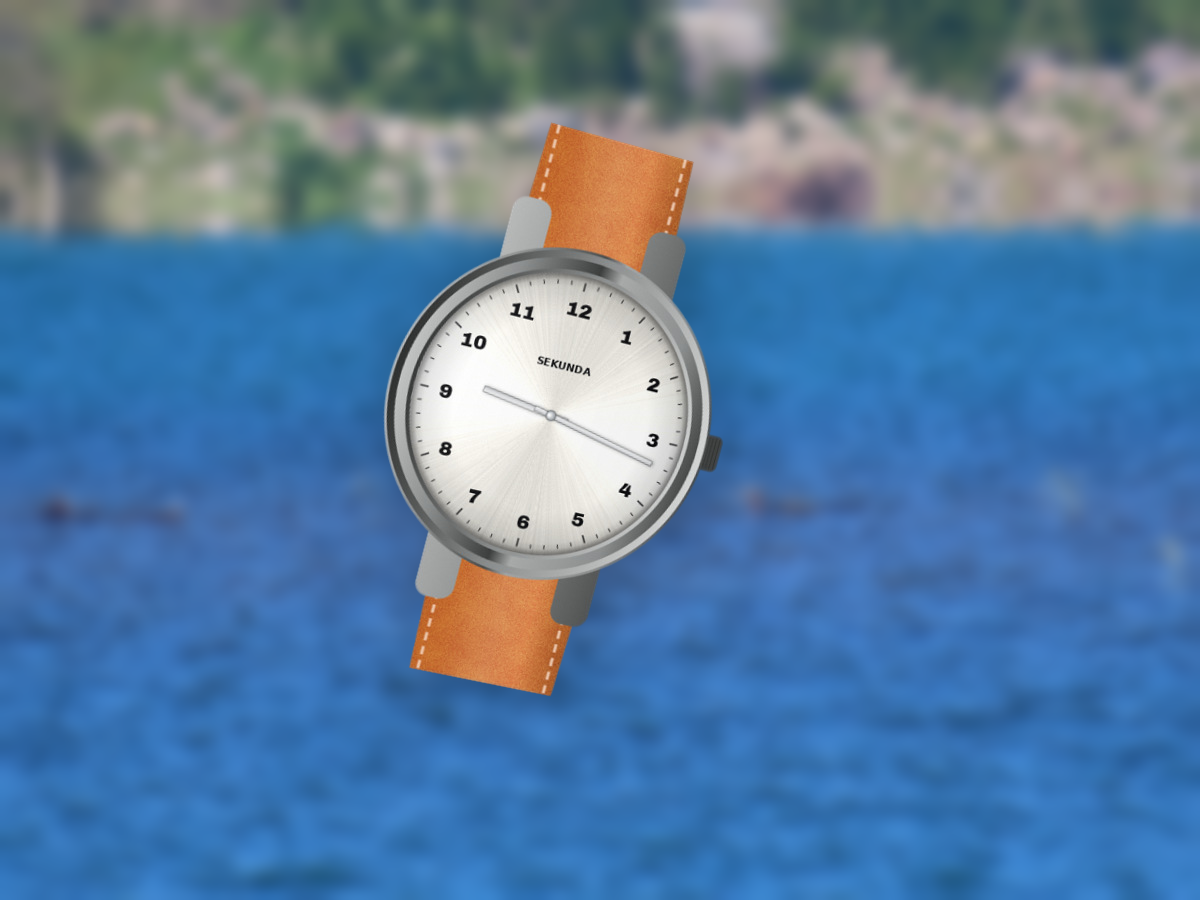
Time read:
9h17
